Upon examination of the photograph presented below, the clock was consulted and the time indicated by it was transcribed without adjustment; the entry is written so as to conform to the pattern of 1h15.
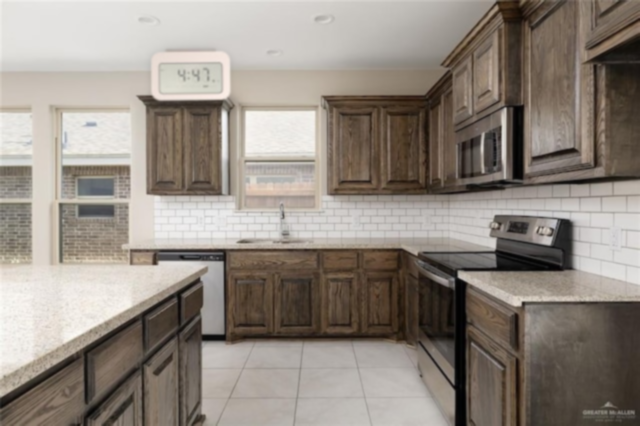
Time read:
4h47
